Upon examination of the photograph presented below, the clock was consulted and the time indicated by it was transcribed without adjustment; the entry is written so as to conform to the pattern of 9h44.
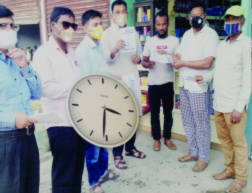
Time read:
3h31
